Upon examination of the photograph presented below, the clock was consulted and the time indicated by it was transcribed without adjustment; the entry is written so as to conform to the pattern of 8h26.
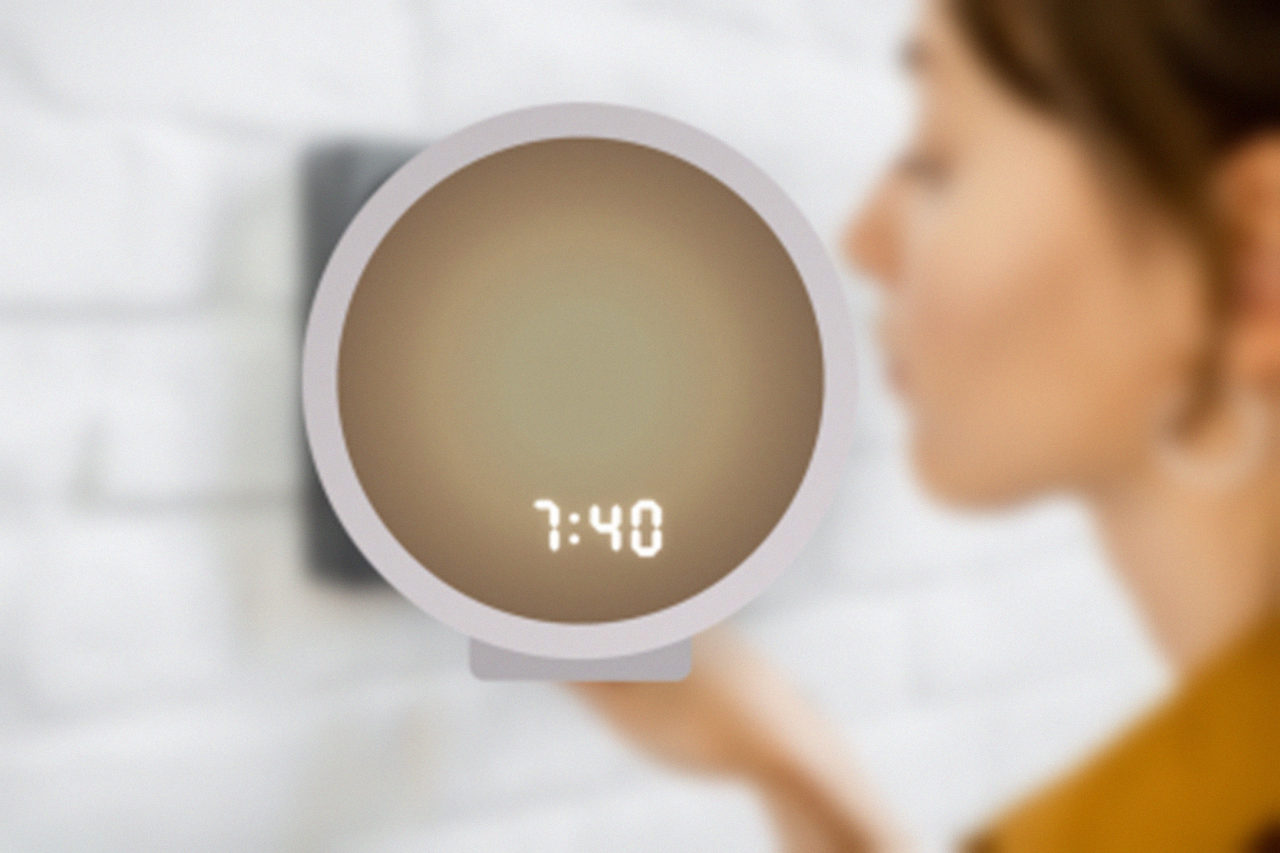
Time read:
7h40
